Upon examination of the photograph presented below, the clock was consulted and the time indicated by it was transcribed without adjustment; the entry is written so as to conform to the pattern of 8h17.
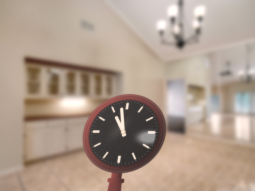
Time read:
10h58
